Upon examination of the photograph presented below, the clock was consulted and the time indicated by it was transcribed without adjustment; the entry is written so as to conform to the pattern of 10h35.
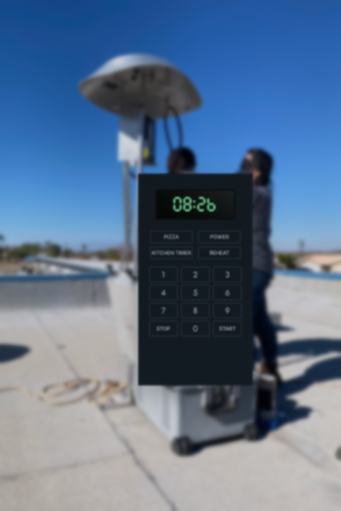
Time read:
8h26
